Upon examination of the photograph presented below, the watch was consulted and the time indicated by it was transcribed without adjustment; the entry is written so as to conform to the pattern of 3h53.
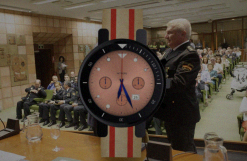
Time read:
6h26
